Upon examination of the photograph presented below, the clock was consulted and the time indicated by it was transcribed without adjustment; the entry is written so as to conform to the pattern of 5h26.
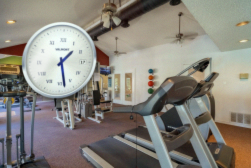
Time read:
1h28
